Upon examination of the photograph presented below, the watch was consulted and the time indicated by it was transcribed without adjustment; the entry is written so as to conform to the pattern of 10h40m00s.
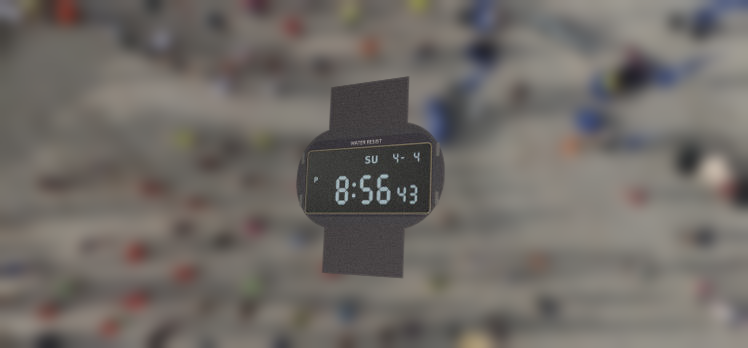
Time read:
8h56m43s
